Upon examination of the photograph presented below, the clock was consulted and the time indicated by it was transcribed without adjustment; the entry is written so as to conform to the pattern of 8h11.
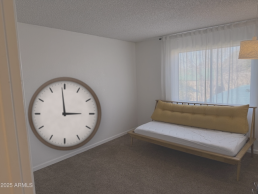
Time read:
2h59
